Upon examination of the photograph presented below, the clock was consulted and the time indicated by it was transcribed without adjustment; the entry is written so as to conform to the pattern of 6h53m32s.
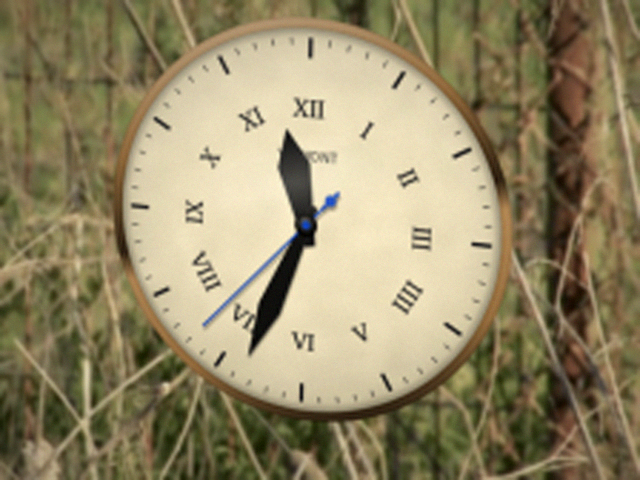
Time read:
11h33m37s
